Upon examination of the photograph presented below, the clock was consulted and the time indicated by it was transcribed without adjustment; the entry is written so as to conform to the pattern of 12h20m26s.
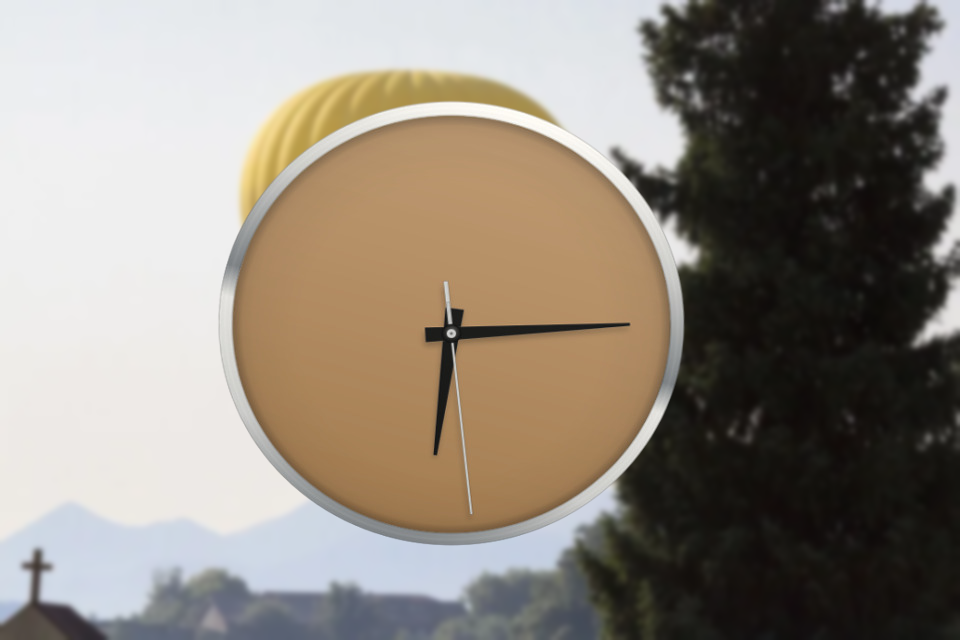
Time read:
6h14m29s
